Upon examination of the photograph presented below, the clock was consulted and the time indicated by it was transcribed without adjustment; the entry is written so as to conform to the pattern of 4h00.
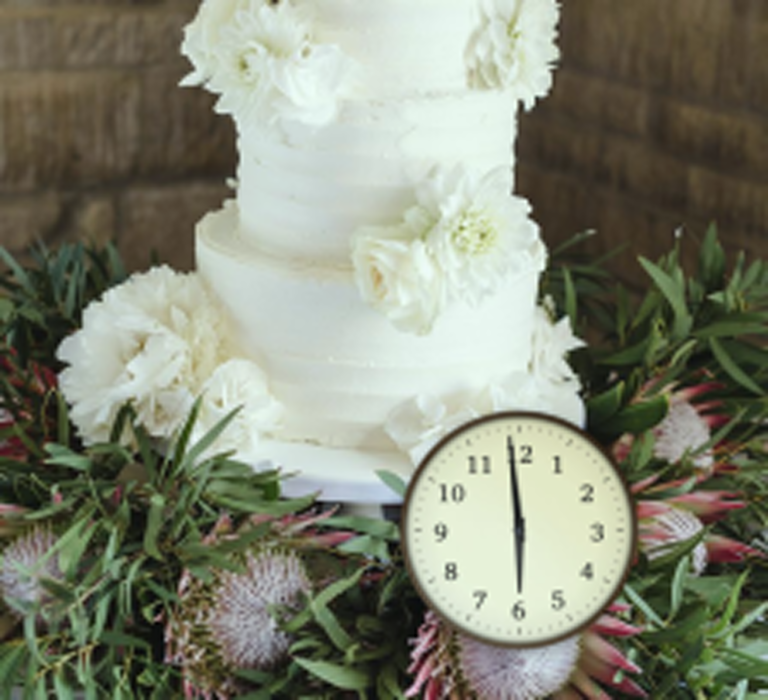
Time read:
5h59
